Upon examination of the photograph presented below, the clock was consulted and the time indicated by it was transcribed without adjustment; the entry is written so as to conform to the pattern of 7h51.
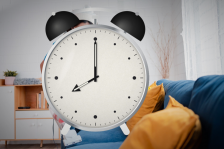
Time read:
8h00
